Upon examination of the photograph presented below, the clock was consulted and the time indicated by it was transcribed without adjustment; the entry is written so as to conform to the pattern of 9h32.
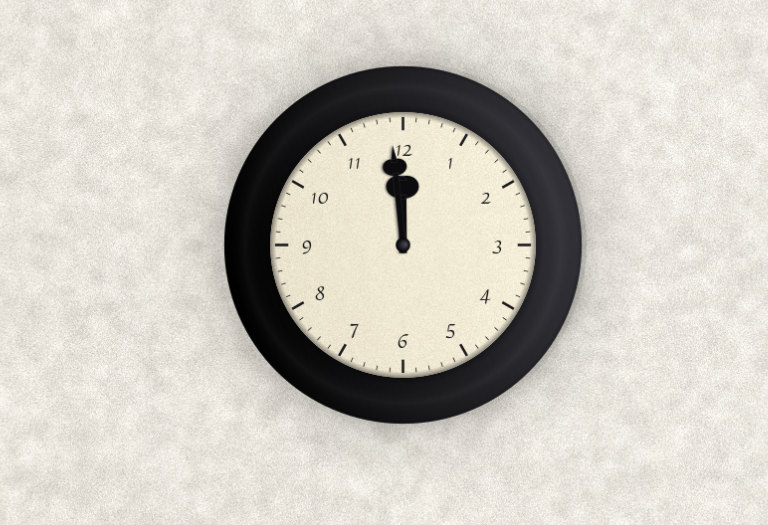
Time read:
11h59
